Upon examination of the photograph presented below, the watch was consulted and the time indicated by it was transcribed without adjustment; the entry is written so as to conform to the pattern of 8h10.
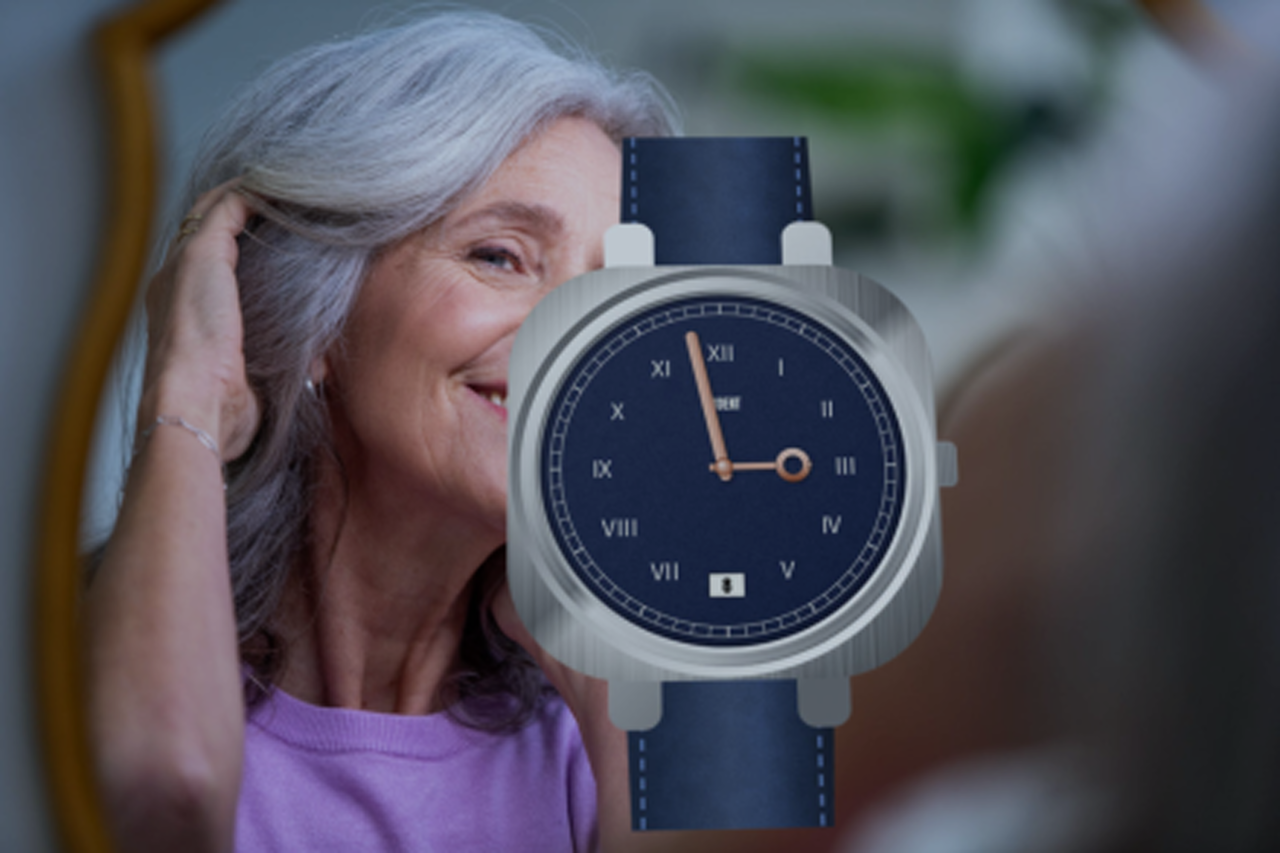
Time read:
2h58
